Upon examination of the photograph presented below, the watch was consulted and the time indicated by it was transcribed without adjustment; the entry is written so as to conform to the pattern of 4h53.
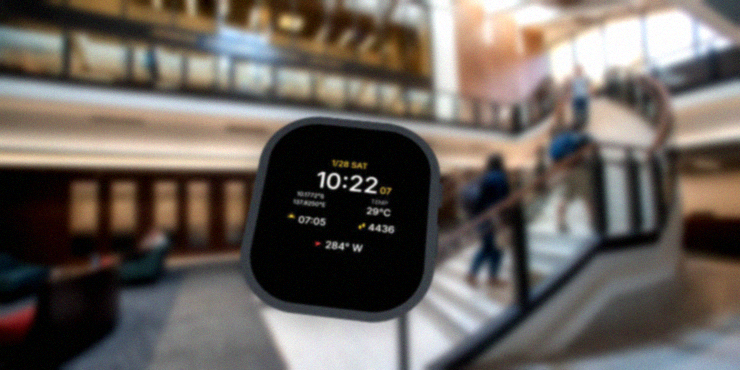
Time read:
10h22
